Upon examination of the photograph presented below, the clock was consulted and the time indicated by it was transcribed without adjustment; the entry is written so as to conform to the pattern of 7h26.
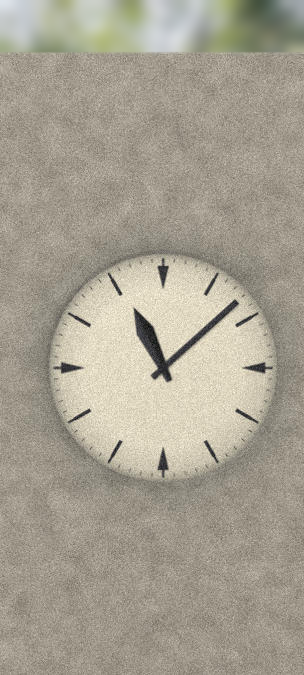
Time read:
11h08
